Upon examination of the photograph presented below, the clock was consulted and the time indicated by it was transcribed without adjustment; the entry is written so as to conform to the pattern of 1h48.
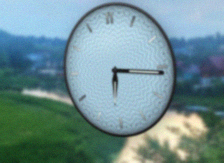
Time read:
6h16
